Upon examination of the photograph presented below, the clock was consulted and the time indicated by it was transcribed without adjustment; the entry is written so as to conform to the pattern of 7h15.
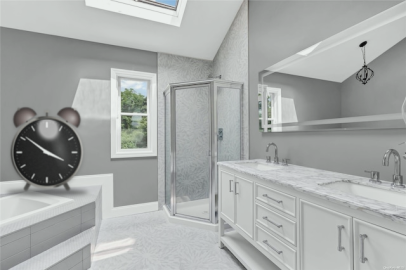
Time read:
3h51
